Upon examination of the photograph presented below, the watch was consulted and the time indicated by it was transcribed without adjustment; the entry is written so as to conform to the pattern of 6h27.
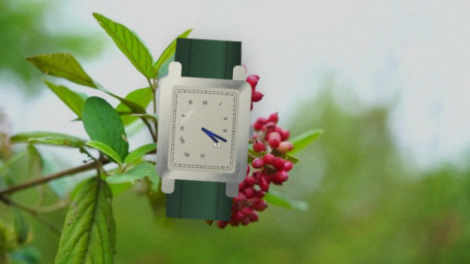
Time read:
4h19
